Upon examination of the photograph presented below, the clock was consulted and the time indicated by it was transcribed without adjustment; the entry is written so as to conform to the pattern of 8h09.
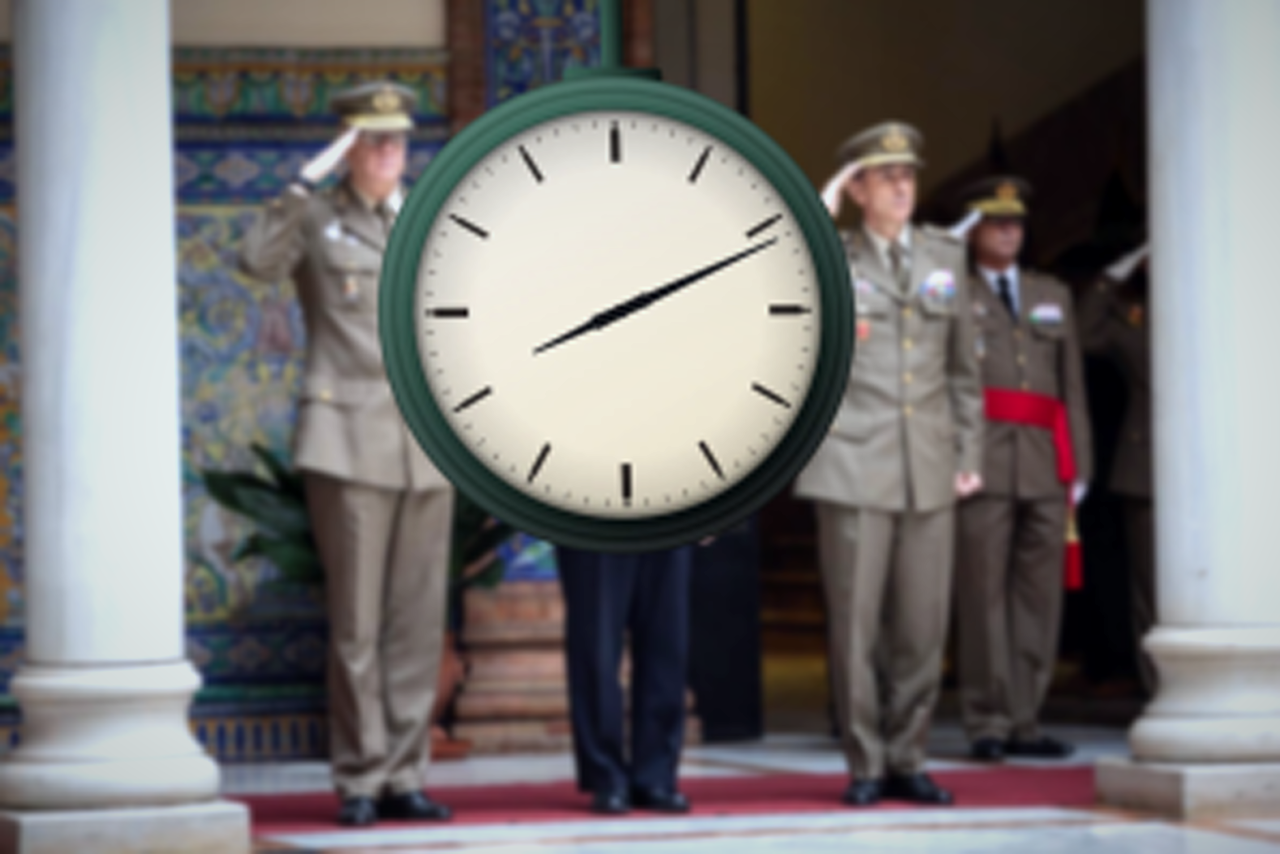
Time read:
8h11
